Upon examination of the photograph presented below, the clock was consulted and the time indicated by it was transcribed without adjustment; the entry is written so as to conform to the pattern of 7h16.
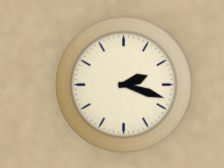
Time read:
2h18
